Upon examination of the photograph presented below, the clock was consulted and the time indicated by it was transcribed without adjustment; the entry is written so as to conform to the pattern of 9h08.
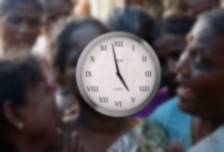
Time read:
4h58
